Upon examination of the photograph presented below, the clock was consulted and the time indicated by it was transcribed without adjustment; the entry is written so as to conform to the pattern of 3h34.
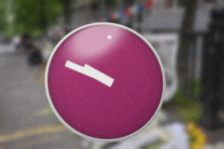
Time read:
9h48
